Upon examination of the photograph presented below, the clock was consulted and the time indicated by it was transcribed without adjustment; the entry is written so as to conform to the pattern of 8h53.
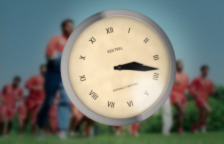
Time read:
3h18
